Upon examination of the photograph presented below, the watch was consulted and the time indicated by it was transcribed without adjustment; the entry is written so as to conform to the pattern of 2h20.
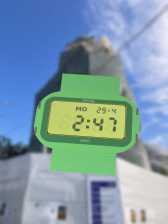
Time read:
2h47
